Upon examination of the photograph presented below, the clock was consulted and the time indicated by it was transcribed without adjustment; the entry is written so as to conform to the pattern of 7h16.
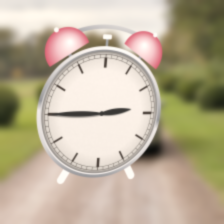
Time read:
2h45
